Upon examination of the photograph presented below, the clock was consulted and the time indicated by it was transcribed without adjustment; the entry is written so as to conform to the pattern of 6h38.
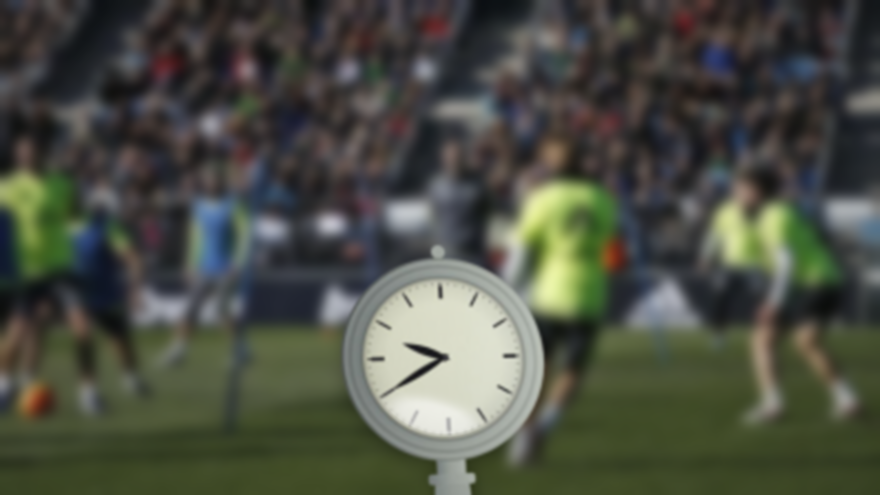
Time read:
9h40
